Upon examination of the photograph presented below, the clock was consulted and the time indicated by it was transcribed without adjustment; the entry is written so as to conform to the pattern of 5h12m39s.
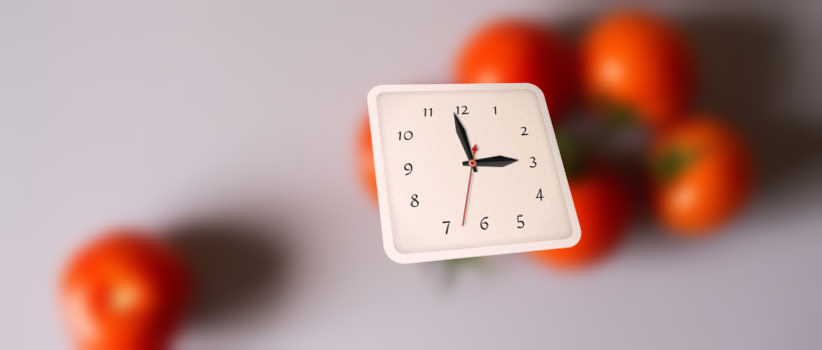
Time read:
2h58m33s
